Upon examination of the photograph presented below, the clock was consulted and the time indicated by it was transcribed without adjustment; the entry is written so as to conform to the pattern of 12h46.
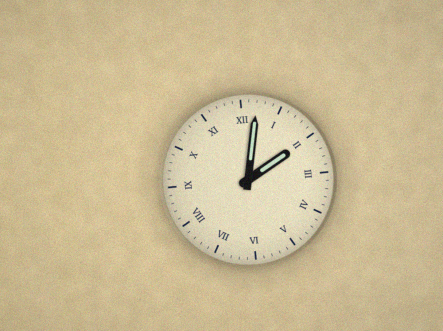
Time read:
2h02
